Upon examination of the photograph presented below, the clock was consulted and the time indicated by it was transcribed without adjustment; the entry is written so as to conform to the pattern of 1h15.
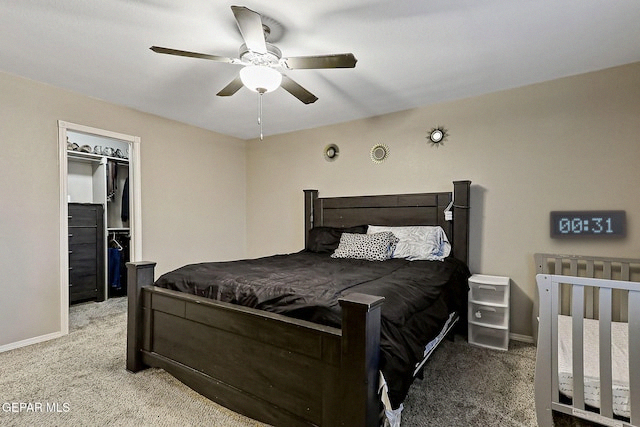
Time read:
0h31
